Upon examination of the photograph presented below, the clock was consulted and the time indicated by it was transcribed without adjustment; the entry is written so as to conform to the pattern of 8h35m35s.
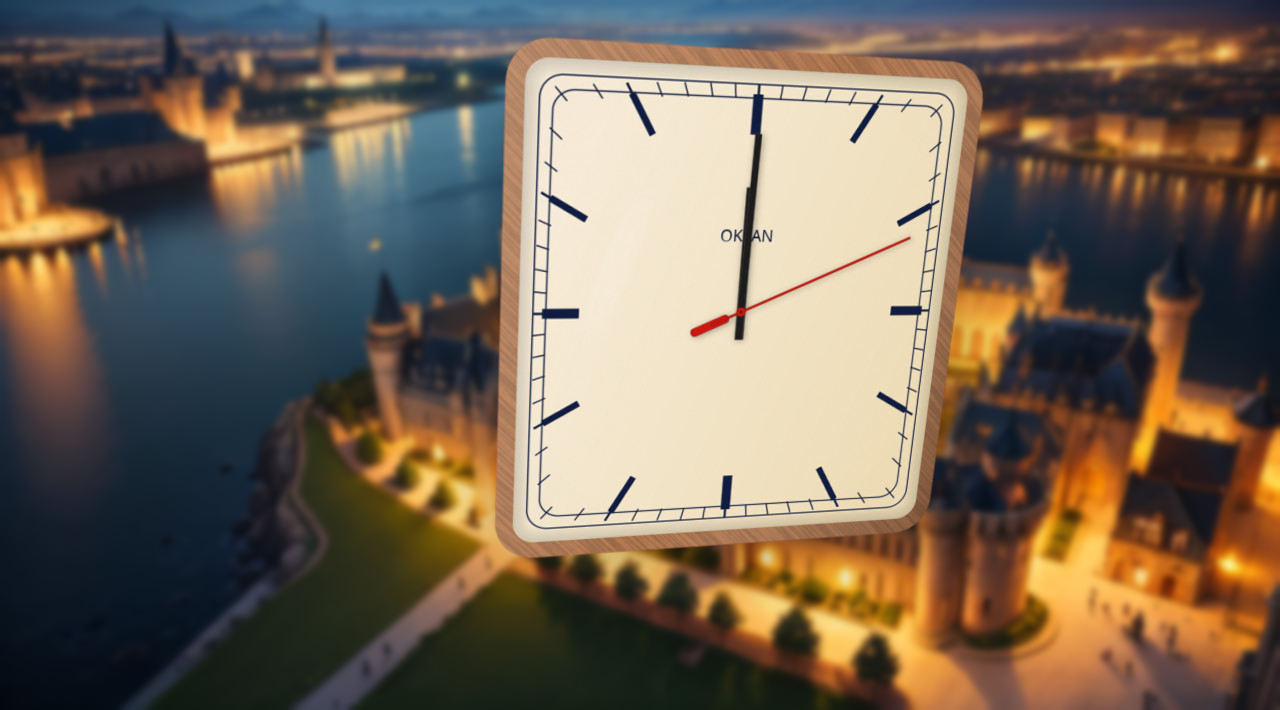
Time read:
12h00m11s
